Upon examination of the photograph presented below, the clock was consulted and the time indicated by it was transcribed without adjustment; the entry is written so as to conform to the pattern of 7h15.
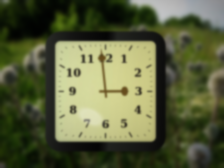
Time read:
2h59
